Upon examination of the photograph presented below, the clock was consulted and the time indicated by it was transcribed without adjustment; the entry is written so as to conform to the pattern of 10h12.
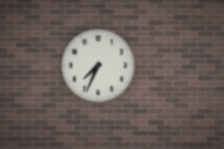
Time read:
7h34
